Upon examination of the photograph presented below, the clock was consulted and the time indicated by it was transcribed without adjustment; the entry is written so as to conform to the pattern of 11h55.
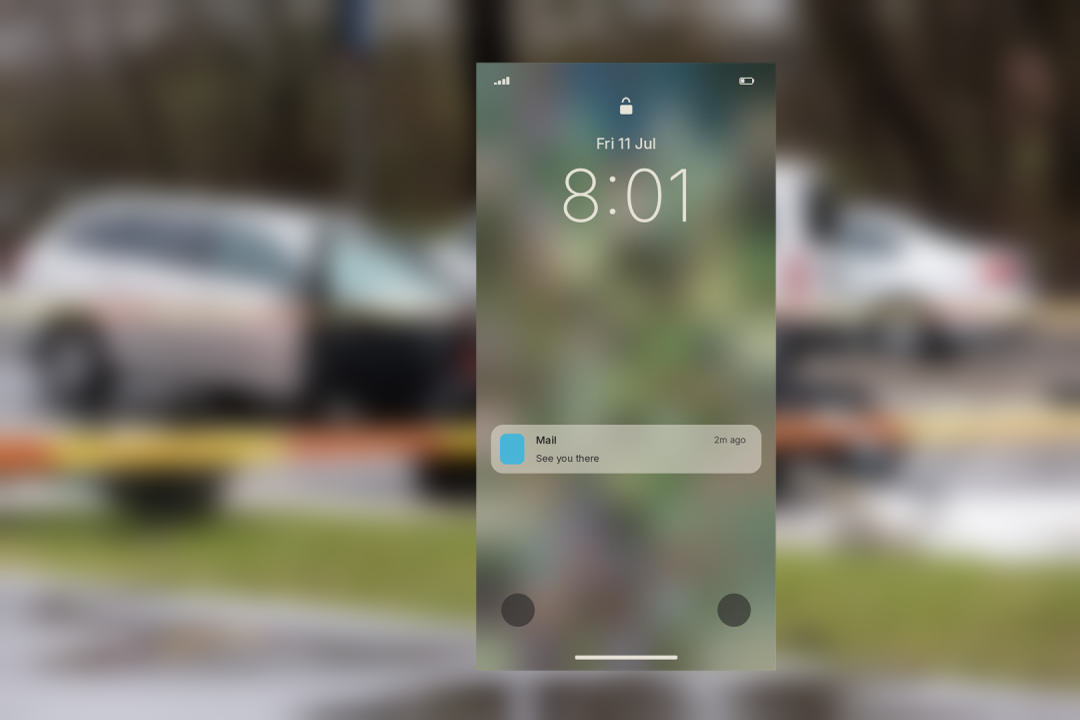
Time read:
8h01
